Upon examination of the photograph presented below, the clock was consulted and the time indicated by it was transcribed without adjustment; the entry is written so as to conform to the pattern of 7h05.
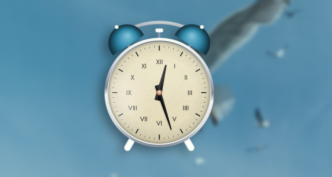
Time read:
12h27
